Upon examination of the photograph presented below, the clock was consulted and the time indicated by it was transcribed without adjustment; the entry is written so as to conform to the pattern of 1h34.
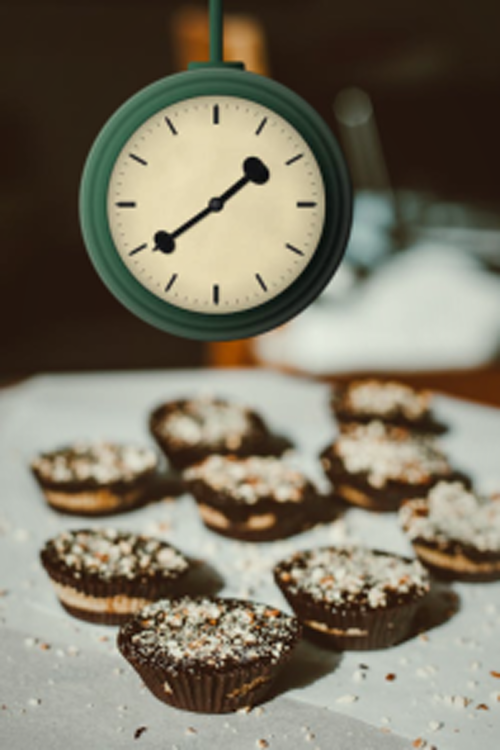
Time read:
1h39
